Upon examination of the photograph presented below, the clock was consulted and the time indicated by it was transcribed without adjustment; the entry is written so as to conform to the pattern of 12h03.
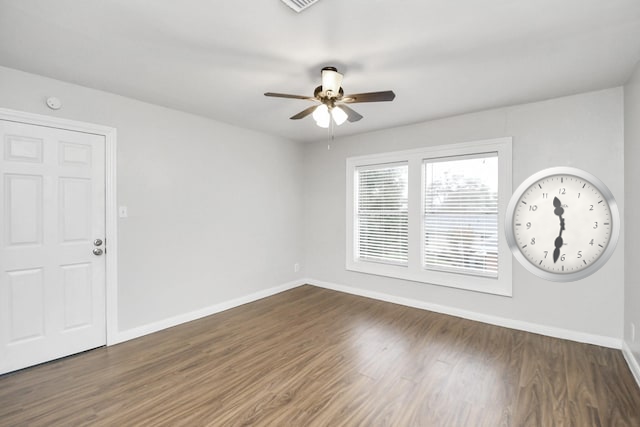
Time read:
11h32
